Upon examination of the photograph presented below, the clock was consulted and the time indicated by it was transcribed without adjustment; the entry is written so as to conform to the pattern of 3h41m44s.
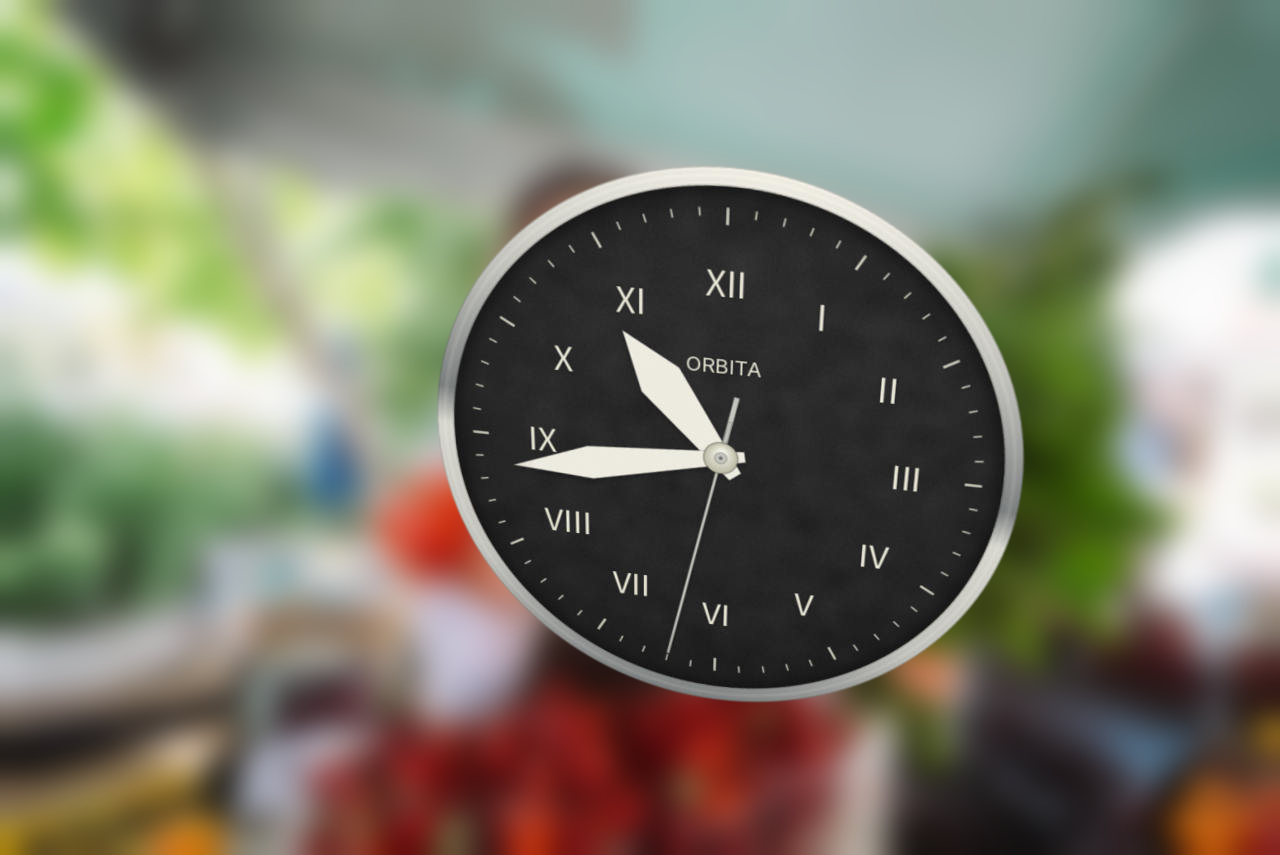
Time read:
10h43m32s
